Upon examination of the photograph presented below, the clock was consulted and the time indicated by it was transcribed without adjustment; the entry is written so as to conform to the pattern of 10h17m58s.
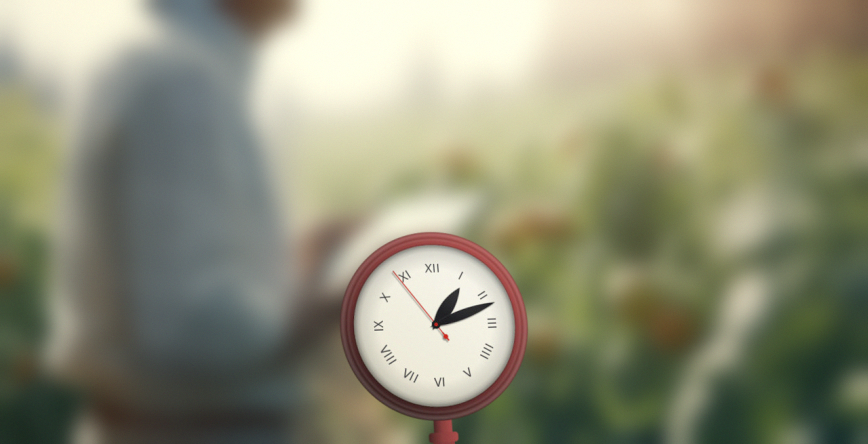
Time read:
1h11m54s
